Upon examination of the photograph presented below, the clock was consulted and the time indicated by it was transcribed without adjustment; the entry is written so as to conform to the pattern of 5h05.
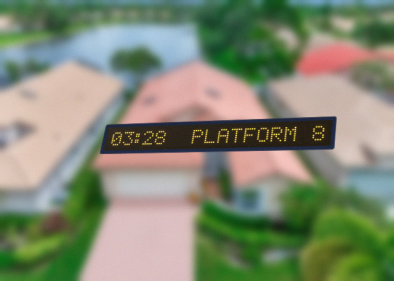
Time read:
3h28
